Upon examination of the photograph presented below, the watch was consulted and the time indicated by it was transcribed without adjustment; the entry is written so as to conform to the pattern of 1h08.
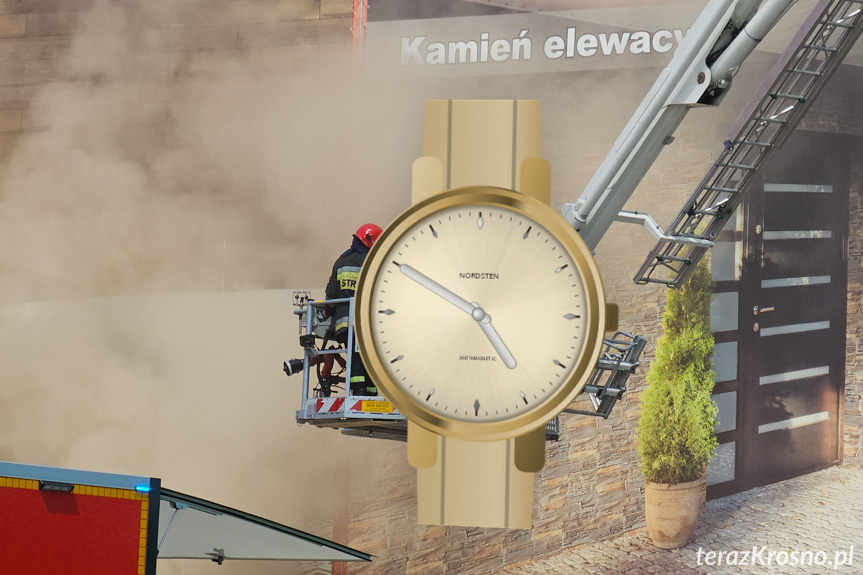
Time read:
4h50
